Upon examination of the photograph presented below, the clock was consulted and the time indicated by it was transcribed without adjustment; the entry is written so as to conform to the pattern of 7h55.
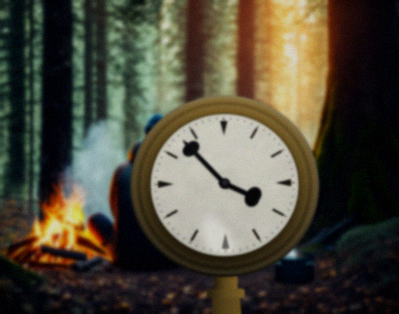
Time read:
3h53
